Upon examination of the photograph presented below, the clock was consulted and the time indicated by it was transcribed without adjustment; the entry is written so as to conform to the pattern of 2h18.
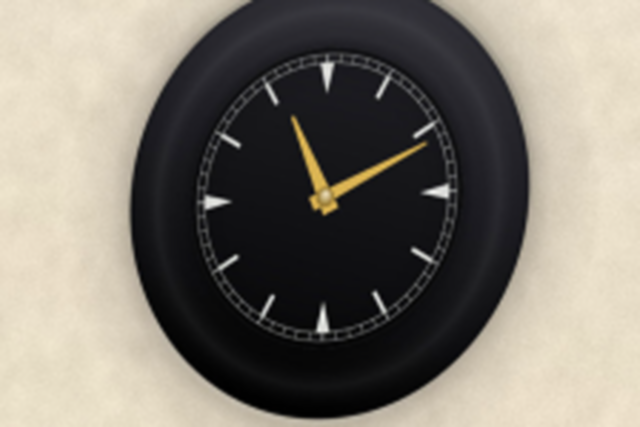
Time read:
11h11
